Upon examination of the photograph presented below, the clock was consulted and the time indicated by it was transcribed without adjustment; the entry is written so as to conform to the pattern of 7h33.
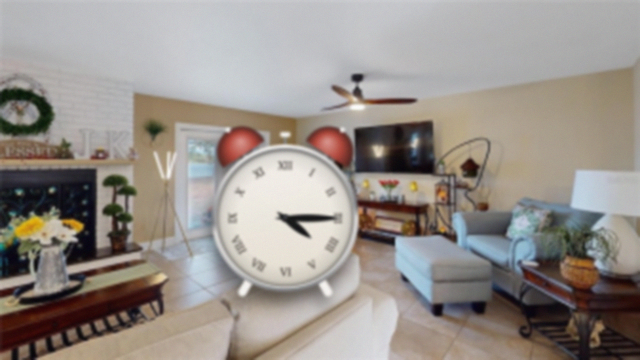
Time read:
4h15
